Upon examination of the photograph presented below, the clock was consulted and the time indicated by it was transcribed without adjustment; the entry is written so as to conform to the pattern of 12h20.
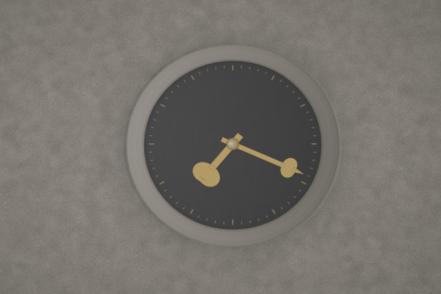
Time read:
7h19
